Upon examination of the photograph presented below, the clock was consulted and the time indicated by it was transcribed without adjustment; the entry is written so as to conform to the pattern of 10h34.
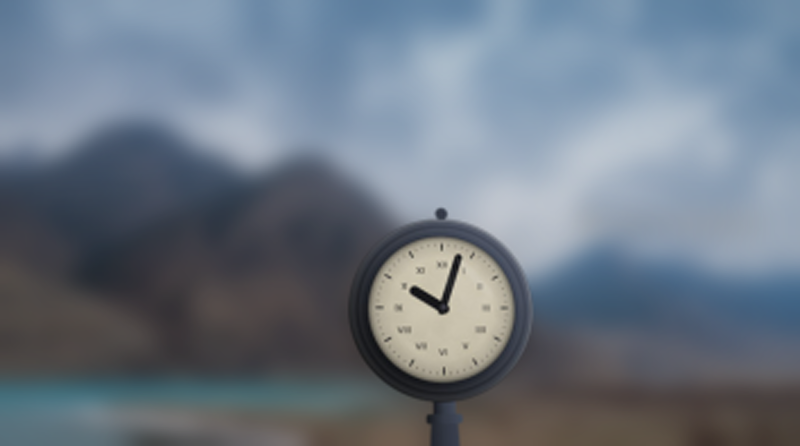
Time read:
10h03
